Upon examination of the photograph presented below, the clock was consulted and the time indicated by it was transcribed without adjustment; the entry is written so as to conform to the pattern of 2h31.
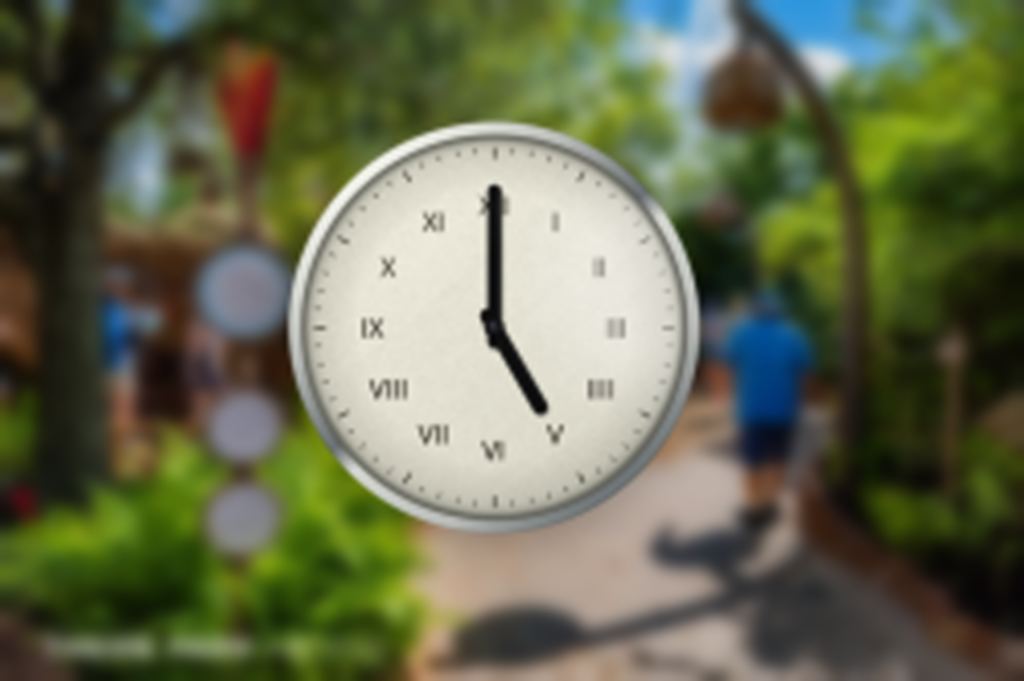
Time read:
5h00
